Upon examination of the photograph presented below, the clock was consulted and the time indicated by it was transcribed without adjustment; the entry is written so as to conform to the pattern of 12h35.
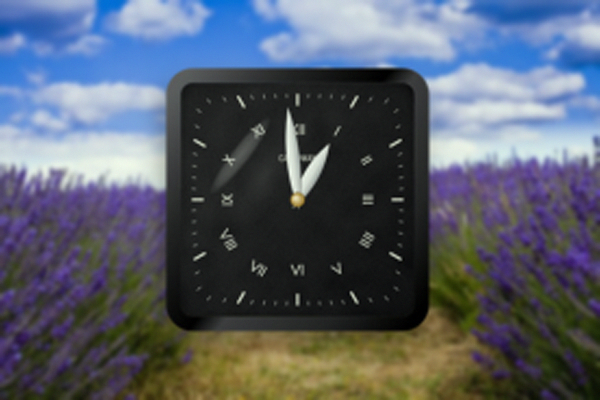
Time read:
12h59
